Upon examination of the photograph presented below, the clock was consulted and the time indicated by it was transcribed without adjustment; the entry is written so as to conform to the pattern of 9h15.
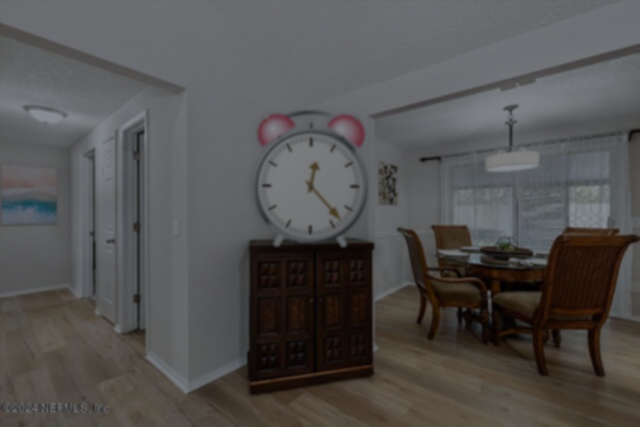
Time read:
12h23
